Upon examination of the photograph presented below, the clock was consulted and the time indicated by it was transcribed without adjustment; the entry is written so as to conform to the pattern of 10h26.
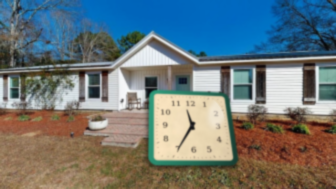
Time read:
11h35
